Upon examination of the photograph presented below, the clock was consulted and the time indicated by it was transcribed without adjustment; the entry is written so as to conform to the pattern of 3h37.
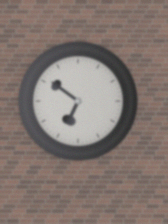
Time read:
6h51
